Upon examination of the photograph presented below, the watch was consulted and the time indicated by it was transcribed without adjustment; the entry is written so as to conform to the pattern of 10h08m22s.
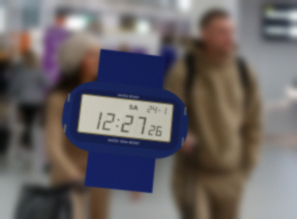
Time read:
12h27m26s
